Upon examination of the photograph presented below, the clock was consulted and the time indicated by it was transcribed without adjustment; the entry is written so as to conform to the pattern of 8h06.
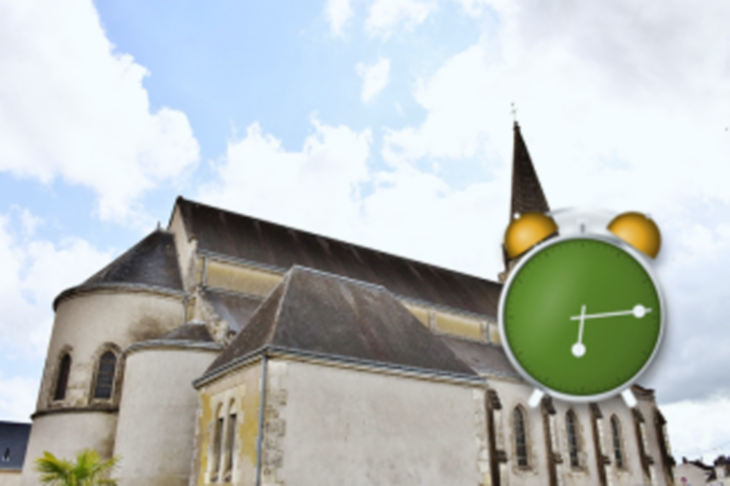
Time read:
6h14
